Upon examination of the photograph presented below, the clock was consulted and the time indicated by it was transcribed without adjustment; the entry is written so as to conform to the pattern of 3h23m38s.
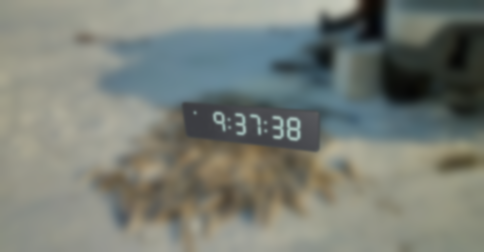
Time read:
9h37m38s
